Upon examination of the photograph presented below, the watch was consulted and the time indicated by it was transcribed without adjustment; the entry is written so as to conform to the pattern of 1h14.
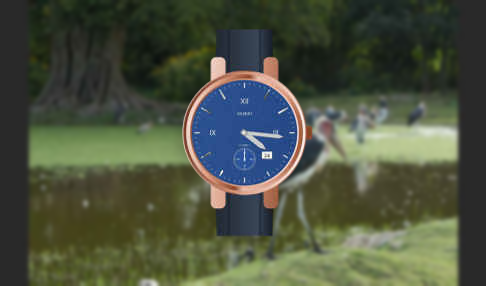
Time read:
4h16
